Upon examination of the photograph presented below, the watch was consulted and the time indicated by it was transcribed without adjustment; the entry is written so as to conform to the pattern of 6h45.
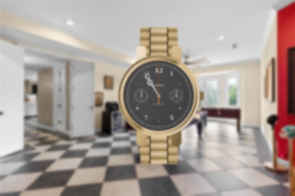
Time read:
10h55
